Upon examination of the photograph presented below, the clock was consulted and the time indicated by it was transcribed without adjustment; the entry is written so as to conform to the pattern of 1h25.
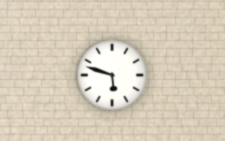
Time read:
5h48
